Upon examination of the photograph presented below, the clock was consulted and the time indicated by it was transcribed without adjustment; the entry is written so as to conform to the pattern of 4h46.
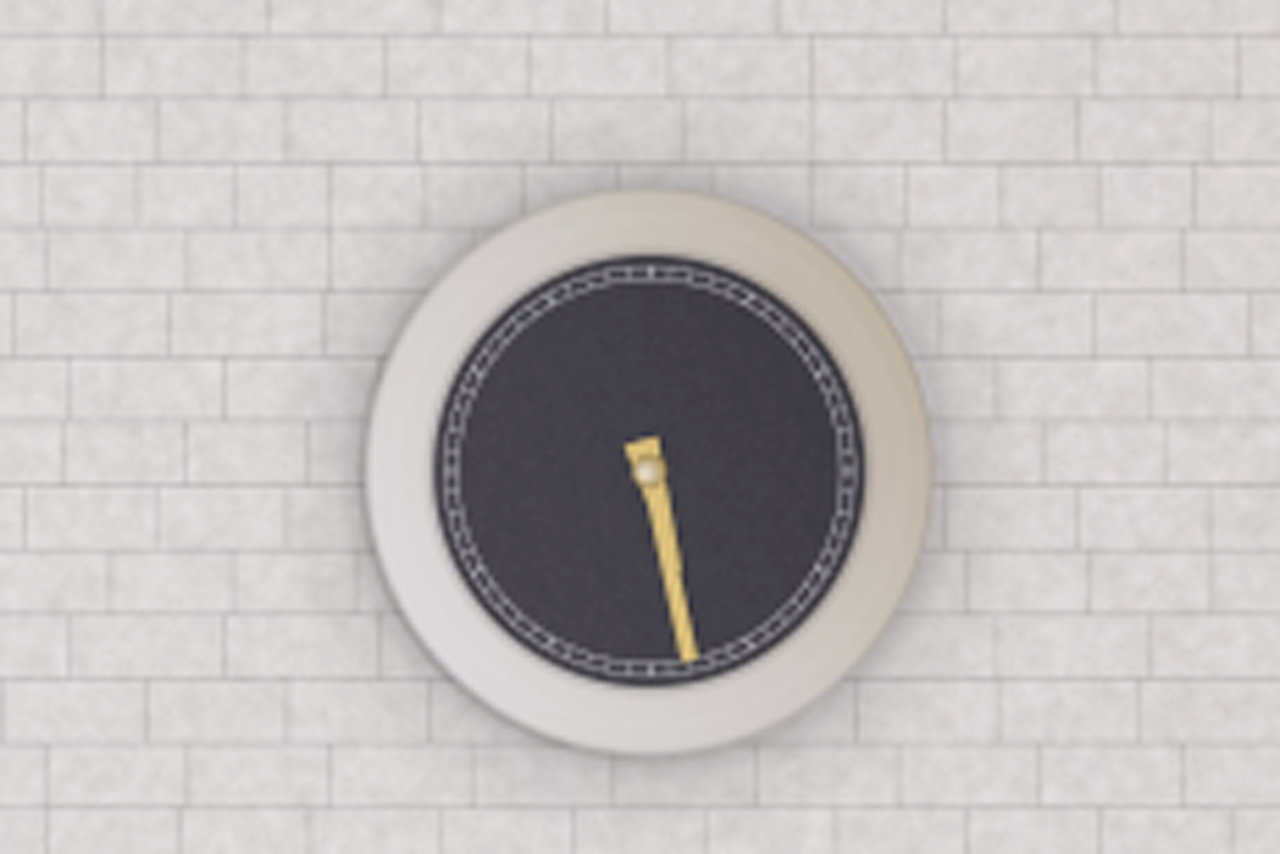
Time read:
5h28
